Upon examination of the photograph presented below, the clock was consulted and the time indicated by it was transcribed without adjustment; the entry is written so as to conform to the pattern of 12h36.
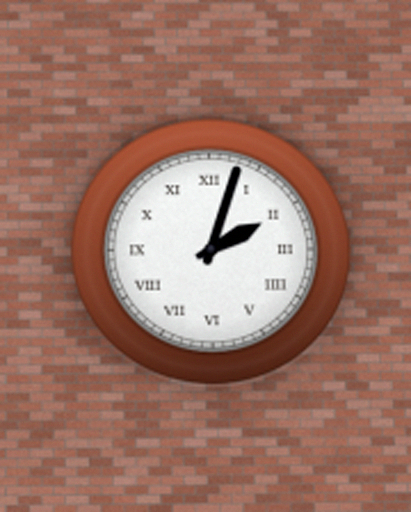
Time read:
2h03
